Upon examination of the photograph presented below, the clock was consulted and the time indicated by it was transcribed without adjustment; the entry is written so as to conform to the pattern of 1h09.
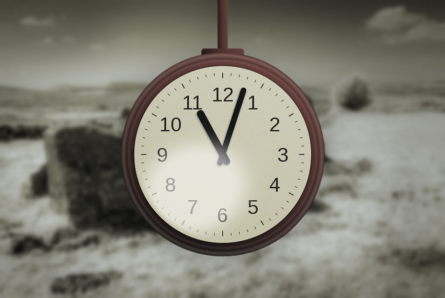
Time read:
11h03
